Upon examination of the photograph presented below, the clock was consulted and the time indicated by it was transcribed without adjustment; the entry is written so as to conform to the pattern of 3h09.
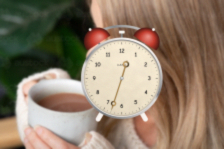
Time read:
12h33
